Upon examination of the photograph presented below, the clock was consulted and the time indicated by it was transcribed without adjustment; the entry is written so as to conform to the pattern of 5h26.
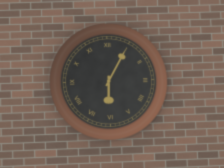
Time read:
6h05
